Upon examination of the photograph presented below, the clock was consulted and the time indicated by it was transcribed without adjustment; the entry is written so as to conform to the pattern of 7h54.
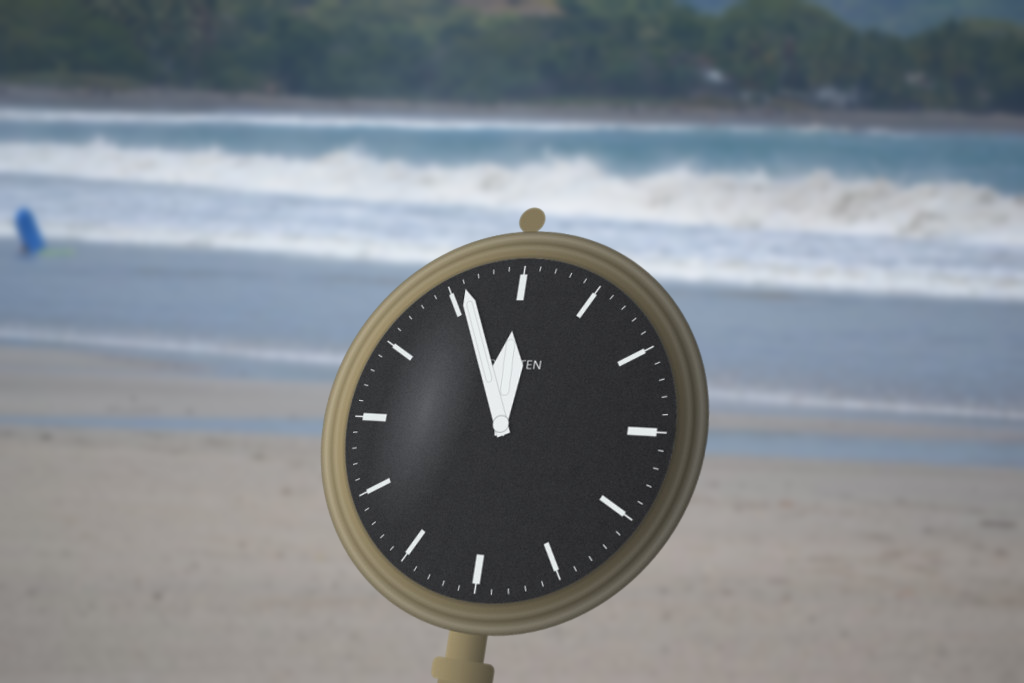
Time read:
11h56
